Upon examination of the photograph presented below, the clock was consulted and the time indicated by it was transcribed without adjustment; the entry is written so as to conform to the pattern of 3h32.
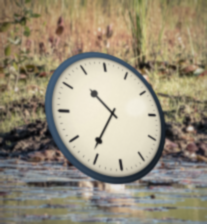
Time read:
10h36
